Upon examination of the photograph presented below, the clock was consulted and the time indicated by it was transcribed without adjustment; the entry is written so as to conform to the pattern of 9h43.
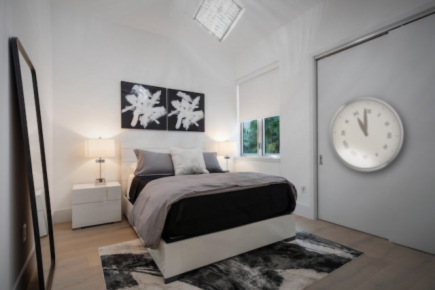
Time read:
10h59
